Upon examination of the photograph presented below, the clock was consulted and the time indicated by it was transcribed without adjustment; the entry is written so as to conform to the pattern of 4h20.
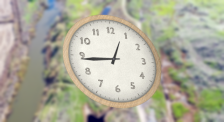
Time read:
12h44
